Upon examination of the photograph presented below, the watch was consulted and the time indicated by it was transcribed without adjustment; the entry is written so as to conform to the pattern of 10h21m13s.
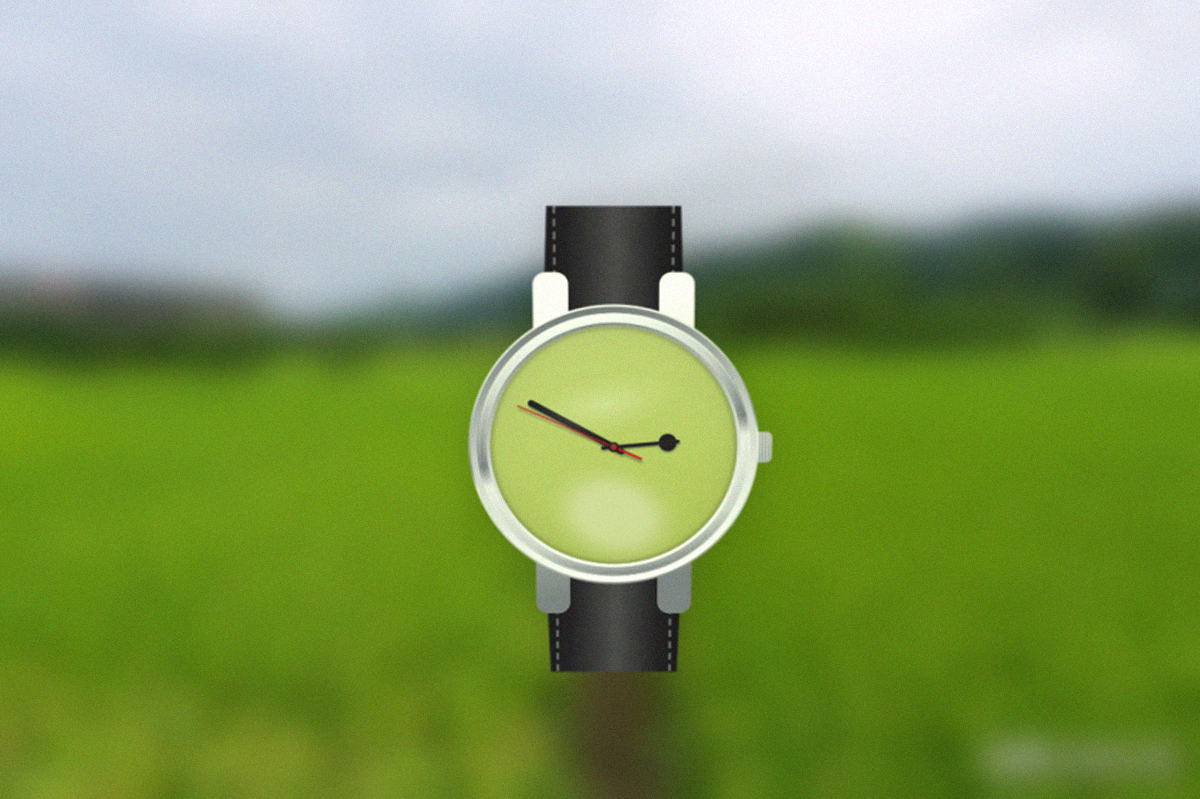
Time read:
2h49m49s
